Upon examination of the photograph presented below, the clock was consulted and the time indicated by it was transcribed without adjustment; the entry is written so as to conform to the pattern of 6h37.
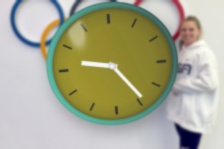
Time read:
9h24
